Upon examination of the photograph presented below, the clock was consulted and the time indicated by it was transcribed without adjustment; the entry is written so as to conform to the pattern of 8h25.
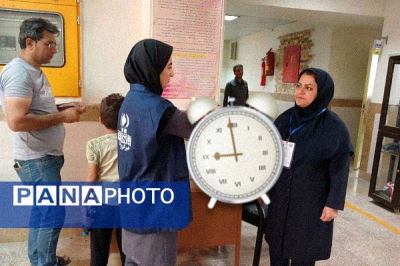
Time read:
8h59
